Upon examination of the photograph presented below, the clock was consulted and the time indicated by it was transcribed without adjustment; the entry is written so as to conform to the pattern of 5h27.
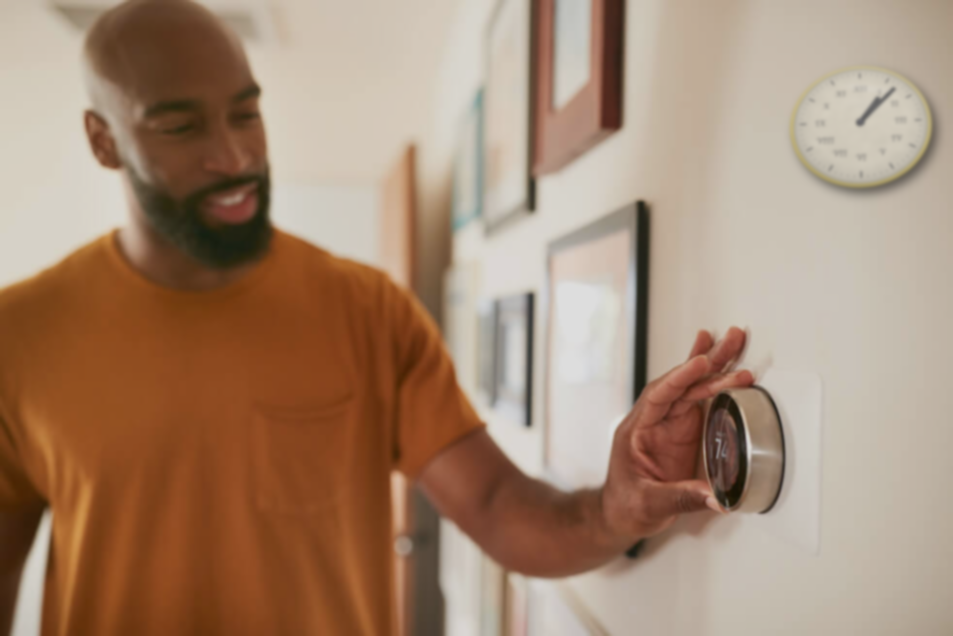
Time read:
1h07
